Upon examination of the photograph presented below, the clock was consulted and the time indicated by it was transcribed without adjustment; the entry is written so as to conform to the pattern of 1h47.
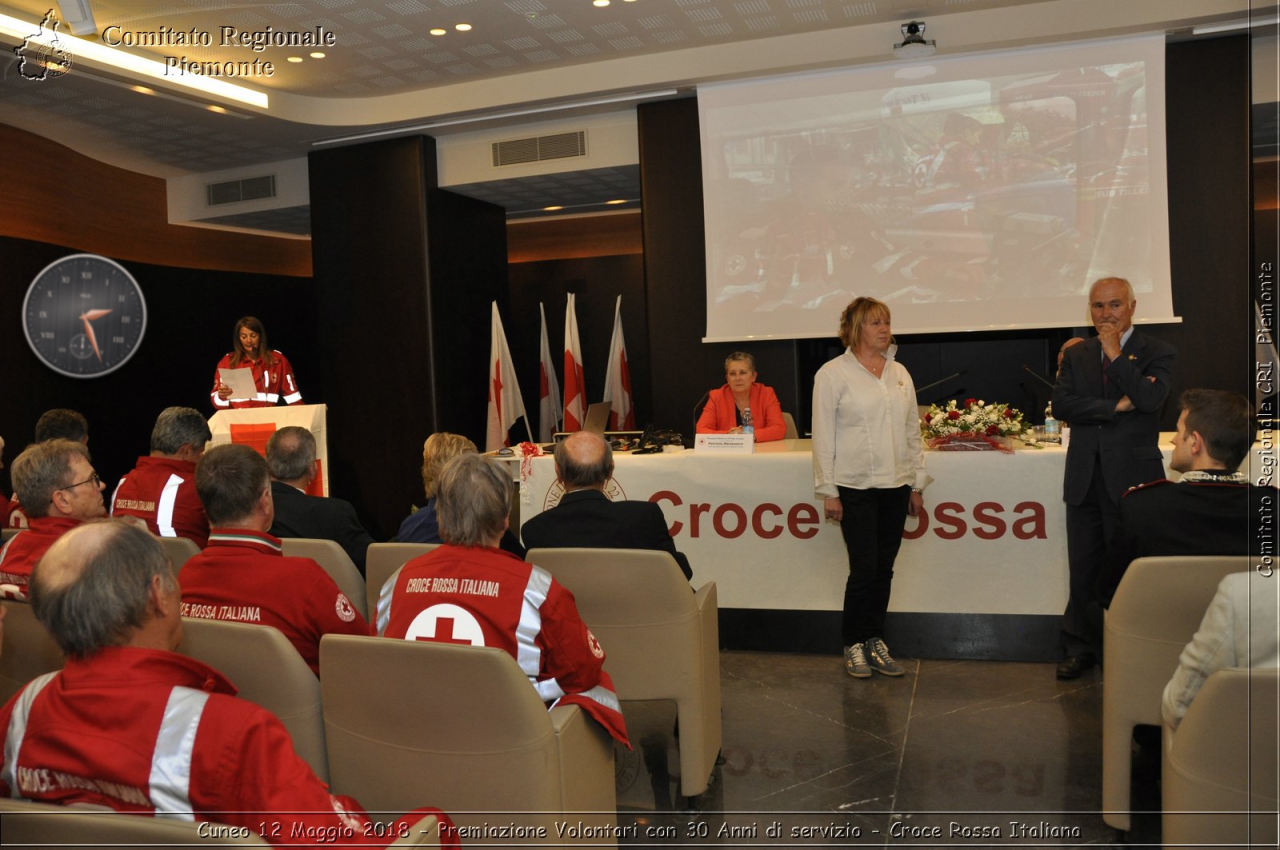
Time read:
2h26
